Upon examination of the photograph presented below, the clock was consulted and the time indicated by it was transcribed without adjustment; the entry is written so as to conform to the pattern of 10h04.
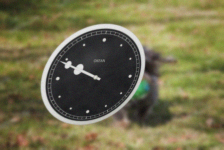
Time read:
9h49
